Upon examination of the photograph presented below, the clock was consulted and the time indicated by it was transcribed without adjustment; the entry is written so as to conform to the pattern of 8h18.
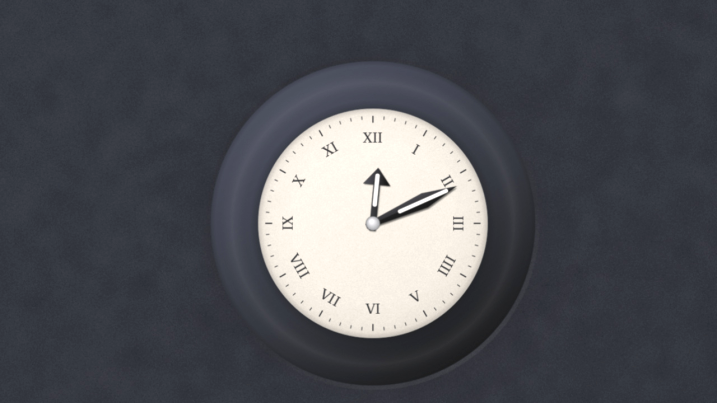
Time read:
12h11
